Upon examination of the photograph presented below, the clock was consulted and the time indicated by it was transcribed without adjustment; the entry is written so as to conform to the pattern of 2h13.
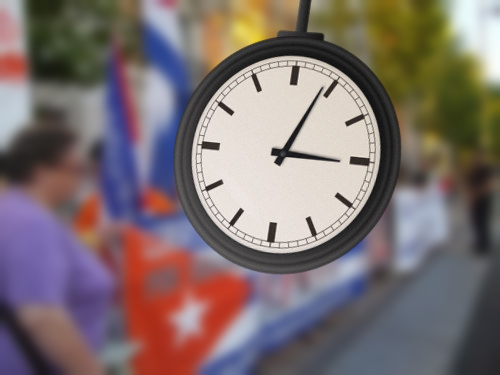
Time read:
3h04
